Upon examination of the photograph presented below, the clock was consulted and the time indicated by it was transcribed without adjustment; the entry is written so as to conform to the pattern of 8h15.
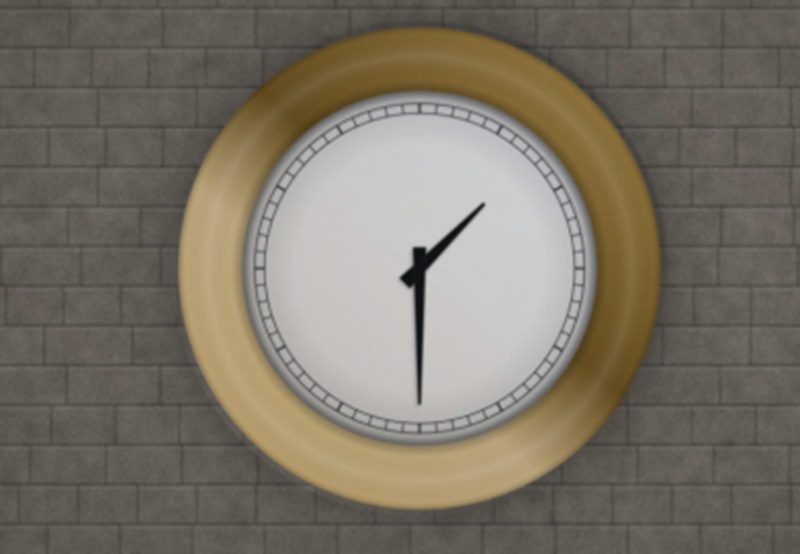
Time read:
1h30
